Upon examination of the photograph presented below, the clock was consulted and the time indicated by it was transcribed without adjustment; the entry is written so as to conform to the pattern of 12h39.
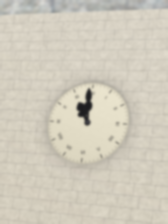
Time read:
10h59
